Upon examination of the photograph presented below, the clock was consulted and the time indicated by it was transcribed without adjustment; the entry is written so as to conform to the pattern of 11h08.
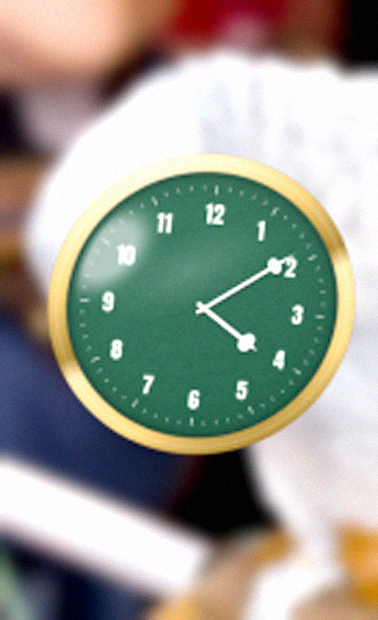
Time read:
4h09
